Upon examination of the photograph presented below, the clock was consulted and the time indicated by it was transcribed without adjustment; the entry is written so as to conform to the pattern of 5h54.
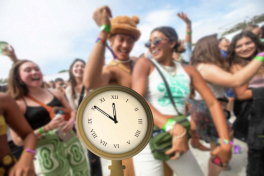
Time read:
11h51
